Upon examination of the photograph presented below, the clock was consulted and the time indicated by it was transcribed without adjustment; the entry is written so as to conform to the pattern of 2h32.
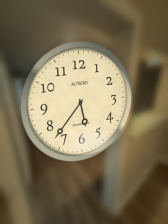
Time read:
5h37
